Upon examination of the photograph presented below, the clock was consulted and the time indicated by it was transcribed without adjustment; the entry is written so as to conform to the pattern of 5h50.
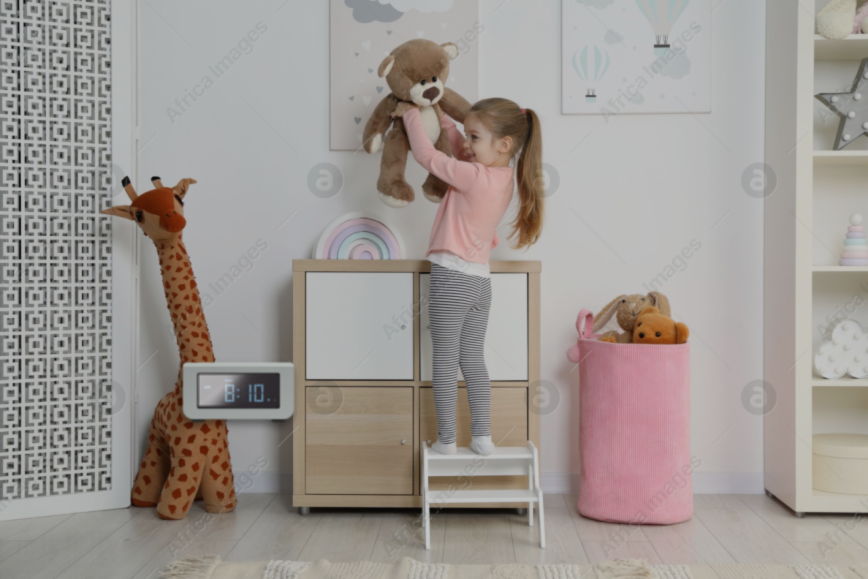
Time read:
8h10
